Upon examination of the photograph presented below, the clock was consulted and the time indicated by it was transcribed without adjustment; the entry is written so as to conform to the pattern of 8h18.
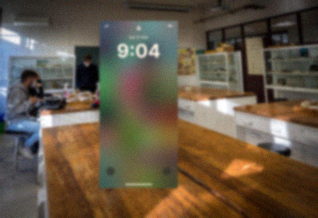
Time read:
9h04
